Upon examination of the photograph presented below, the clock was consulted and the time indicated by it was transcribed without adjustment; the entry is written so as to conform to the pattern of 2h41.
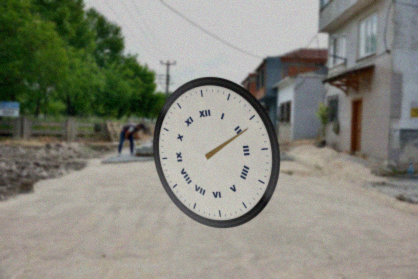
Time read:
2h11
